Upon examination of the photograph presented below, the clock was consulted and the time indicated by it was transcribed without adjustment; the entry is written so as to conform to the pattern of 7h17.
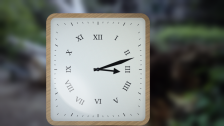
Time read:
3h12
